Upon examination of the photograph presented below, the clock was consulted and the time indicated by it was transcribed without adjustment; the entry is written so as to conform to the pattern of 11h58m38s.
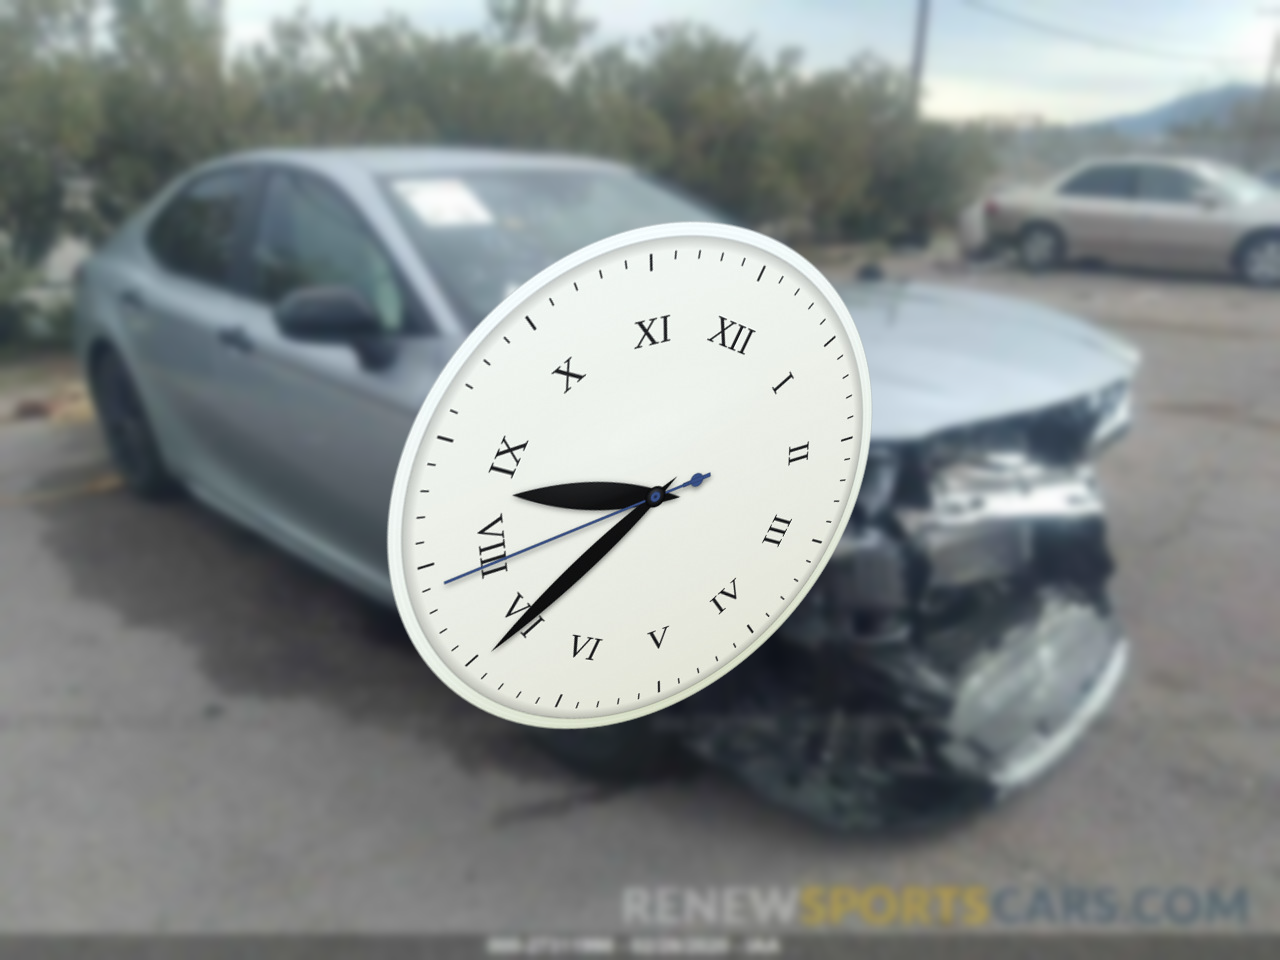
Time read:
8h34m39s
